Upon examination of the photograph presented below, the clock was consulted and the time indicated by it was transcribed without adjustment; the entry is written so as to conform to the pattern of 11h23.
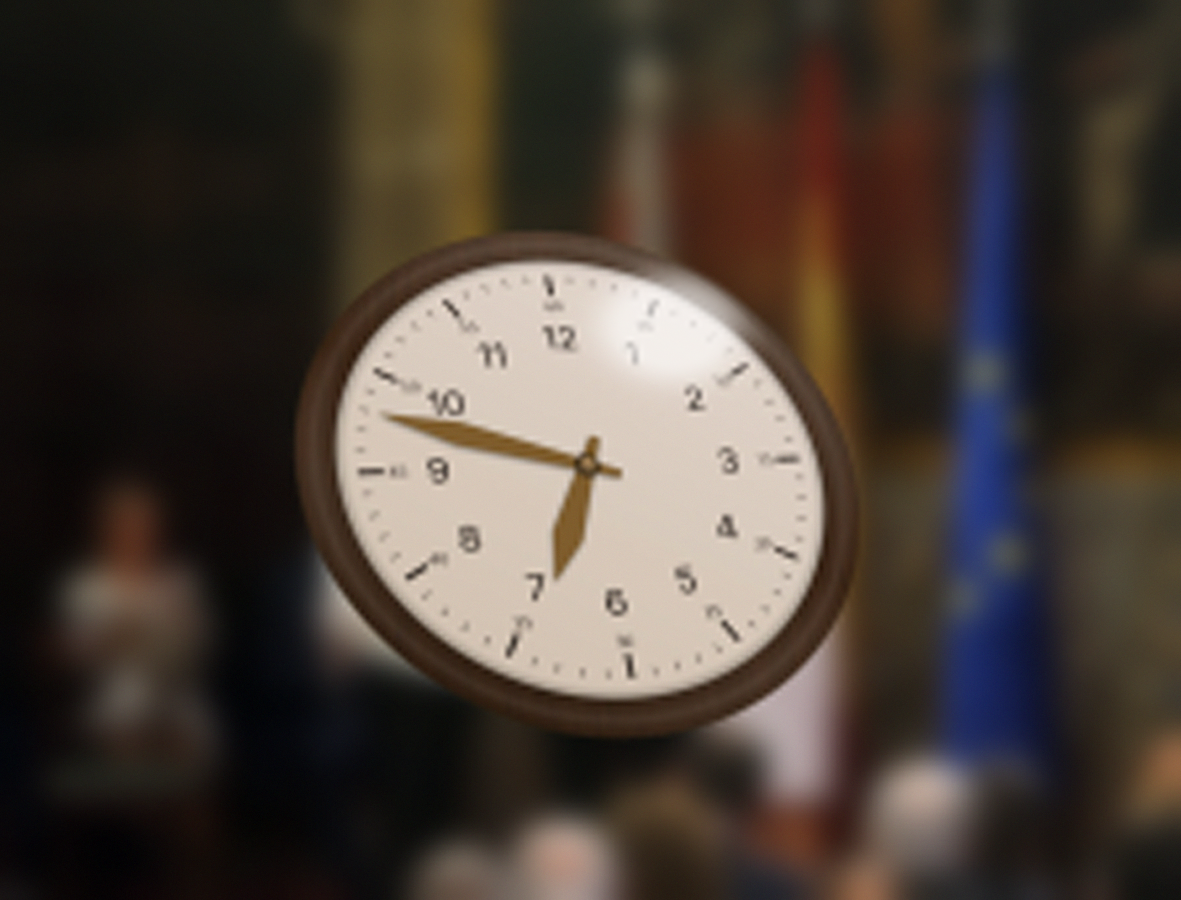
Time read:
6h48
